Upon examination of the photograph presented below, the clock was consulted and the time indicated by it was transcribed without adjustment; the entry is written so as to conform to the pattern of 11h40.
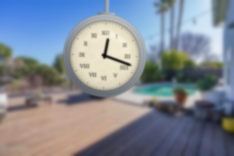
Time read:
12h18
